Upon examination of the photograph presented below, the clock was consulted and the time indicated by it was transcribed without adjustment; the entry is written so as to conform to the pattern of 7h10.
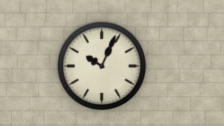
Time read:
10h04
